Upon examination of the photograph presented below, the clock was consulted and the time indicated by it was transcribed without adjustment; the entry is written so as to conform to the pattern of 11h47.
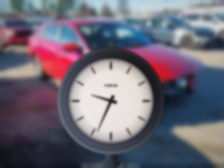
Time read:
9h34
